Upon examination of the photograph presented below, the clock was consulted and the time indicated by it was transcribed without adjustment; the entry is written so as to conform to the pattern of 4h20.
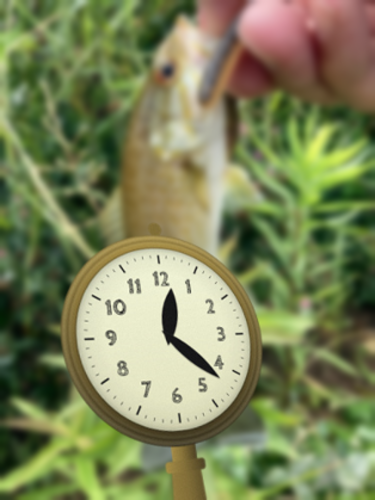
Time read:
12h22
